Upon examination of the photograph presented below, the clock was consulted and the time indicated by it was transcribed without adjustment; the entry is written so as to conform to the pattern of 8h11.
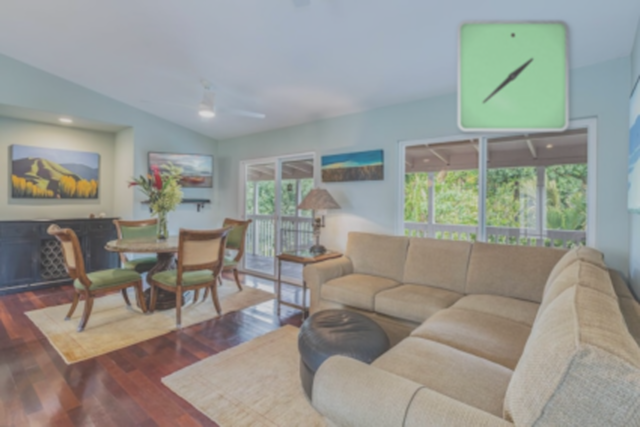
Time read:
1h38
